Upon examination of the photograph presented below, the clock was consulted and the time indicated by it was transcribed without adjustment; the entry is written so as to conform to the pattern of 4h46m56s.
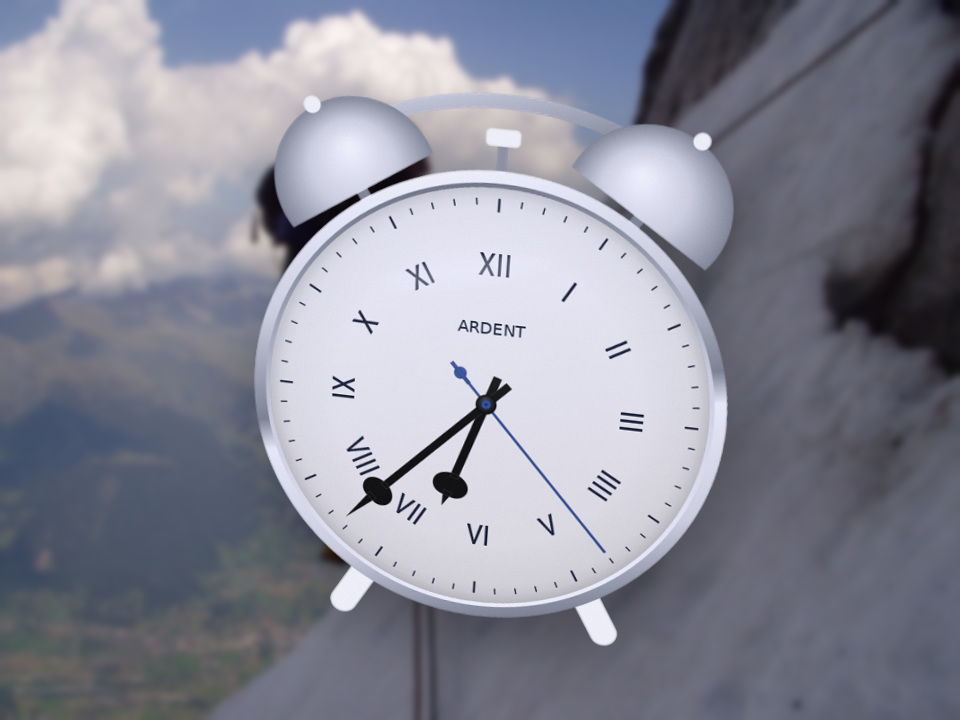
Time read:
6h37m23s
